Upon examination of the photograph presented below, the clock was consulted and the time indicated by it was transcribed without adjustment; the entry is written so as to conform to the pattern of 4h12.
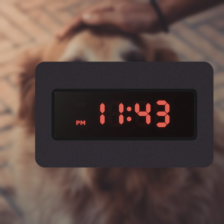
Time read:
11h43
